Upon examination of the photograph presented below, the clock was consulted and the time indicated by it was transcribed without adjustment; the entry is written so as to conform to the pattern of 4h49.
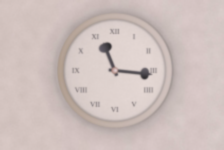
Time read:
11h16
